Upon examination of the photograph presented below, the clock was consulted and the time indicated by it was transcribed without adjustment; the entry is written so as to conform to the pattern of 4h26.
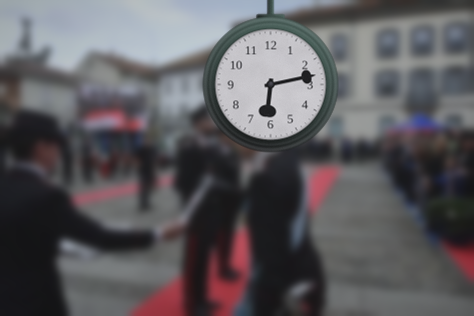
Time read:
6h13
